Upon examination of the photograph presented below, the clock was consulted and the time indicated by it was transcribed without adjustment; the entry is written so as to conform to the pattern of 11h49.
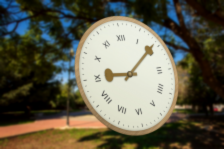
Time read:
9h09
